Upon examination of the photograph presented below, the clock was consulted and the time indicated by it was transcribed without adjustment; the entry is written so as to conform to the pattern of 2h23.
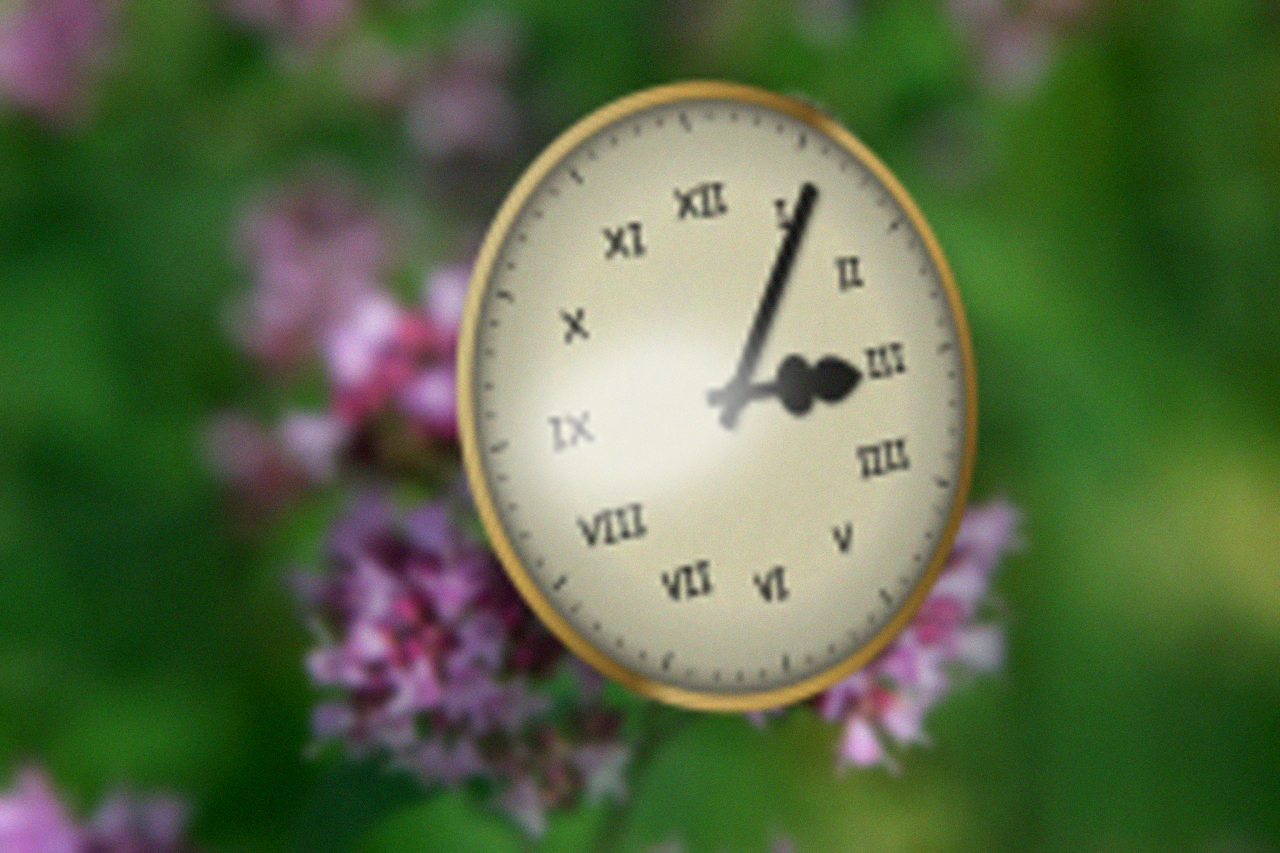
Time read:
3h06
